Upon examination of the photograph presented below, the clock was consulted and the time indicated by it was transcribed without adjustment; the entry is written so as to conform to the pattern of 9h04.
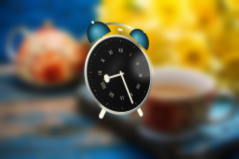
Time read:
8h26
